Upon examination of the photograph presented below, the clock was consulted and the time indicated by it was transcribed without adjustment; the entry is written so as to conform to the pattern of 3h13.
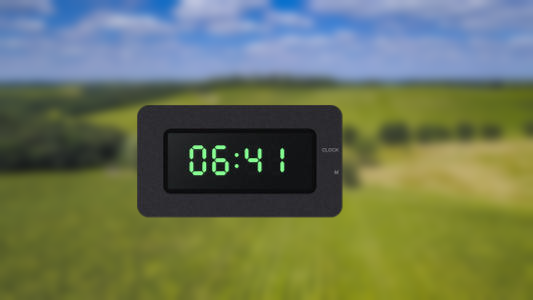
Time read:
6h41
